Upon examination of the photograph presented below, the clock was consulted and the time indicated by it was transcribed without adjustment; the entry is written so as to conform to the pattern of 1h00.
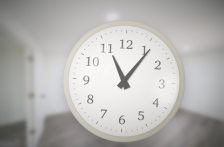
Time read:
11h06
